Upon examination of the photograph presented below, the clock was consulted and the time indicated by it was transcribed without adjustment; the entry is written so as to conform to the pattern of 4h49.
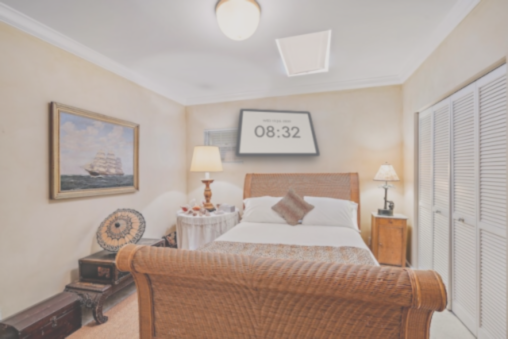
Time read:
8h32
